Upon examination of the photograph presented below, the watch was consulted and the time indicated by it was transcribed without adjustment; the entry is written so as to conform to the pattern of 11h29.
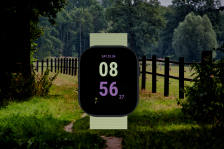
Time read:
8h56
